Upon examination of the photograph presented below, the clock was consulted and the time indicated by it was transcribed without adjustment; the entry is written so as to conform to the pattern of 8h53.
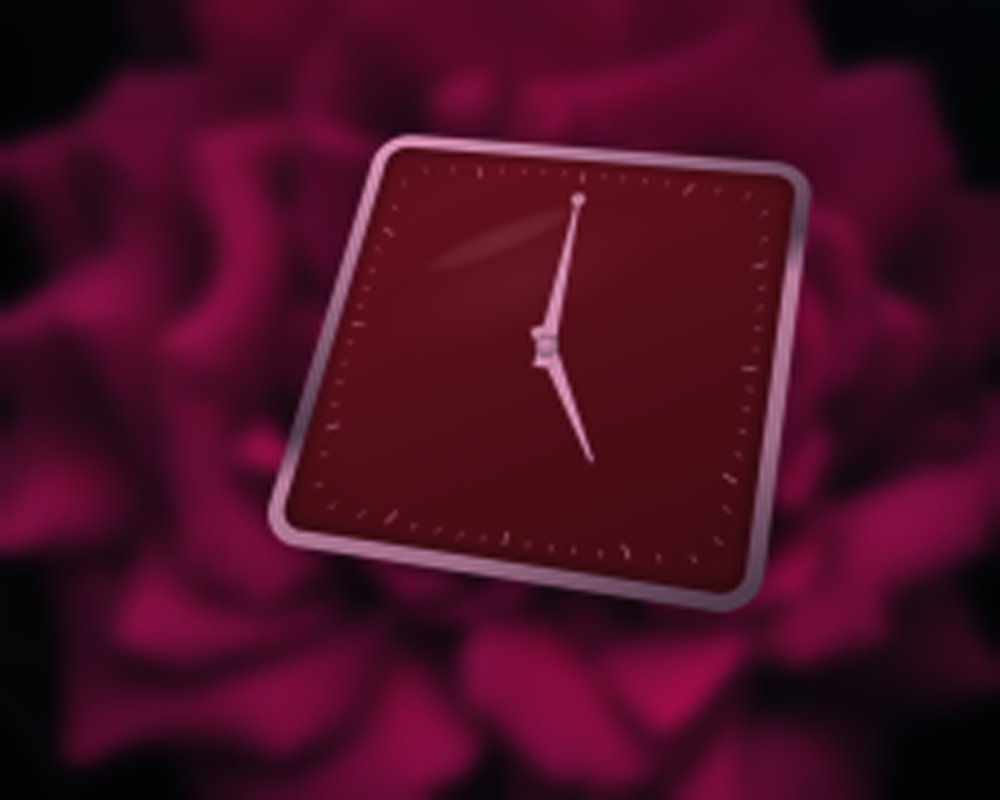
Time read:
5h00
